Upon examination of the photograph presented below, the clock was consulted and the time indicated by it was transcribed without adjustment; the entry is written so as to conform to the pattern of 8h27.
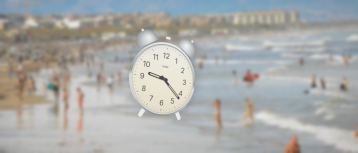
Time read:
9h22
